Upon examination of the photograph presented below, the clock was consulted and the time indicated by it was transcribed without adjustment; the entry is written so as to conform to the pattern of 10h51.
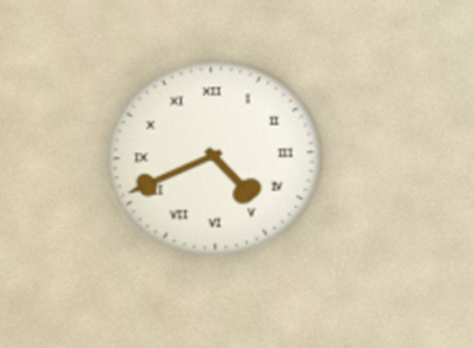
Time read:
4h41
